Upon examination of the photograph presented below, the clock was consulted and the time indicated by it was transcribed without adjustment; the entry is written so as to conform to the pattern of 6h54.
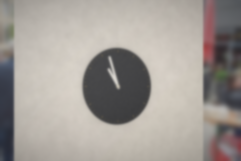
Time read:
10h57
